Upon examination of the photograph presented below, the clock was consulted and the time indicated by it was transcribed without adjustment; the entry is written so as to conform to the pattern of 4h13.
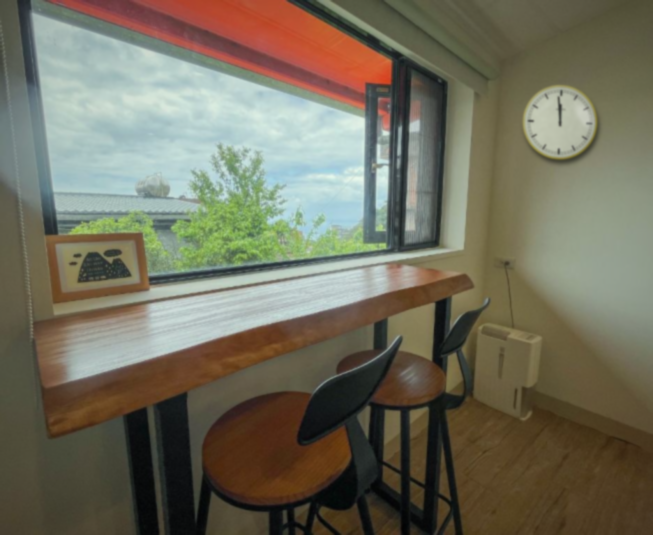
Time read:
11h59
